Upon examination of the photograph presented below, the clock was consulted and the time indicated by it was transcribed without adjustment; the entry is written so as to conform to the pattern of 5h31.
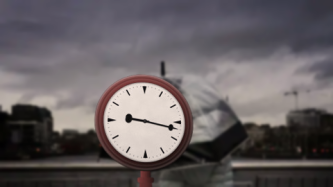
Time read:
9h17
